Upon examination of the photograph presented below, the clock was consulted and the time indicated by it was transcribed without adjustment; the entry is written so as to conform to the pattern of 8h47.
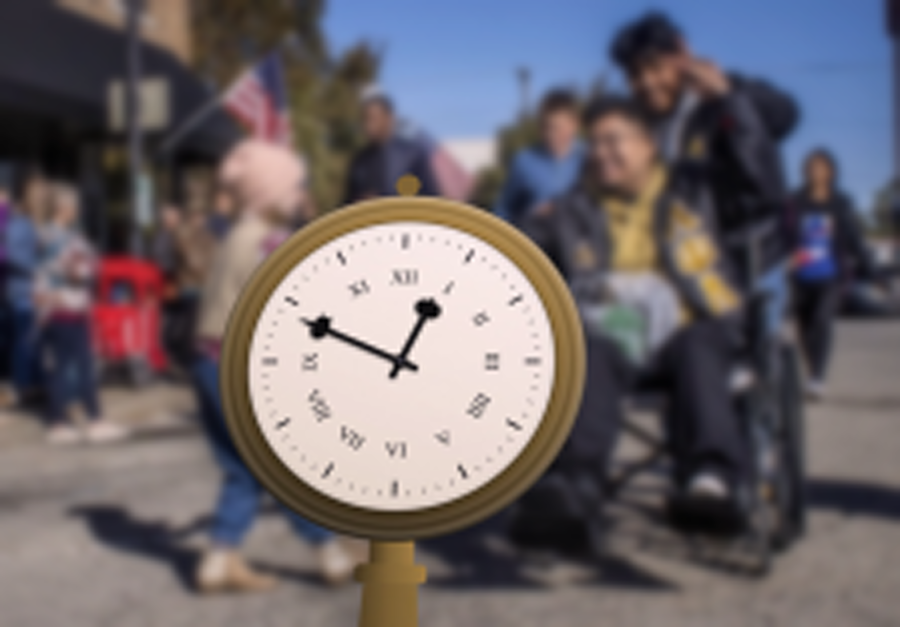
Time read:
12h49
